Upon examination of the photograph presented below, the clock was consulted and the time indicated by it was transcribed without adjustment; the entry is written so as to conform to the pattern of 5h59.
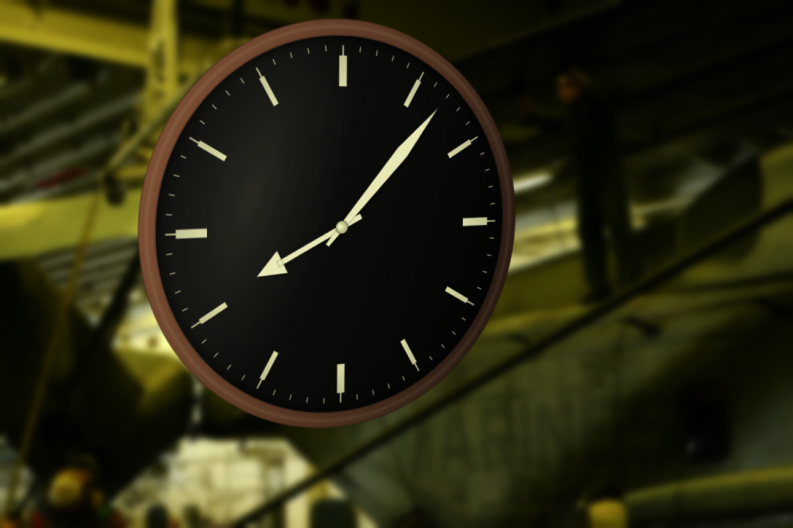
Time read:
8h07
